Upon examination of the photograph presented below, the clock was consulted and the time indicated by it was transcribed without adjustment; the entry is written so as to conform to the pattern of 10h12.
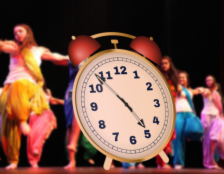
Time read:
4h53
